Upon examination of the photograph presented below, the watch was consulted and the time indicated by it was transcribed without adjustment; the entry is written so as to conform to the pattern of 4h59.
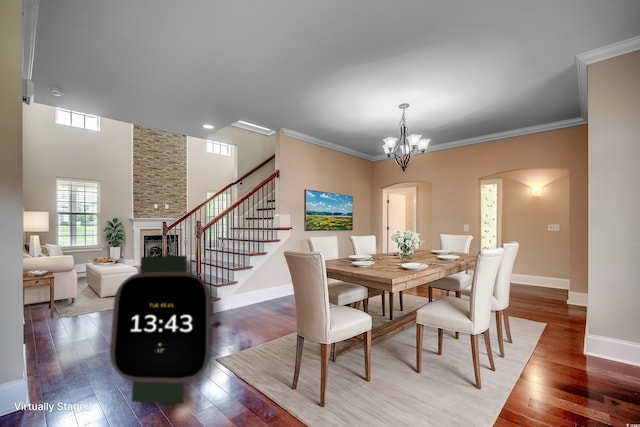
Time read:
13h43
